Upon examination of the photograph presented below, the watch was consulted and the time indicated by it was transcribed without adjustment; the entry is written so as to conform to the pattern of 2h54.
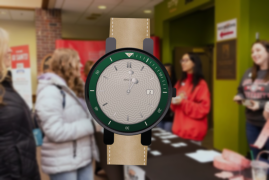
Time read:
1h01
